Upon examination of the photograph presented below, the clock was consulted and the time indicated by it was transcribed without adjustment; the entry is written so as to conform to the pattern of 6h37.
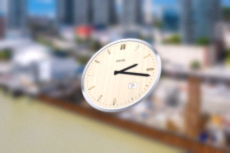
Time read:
2h17
